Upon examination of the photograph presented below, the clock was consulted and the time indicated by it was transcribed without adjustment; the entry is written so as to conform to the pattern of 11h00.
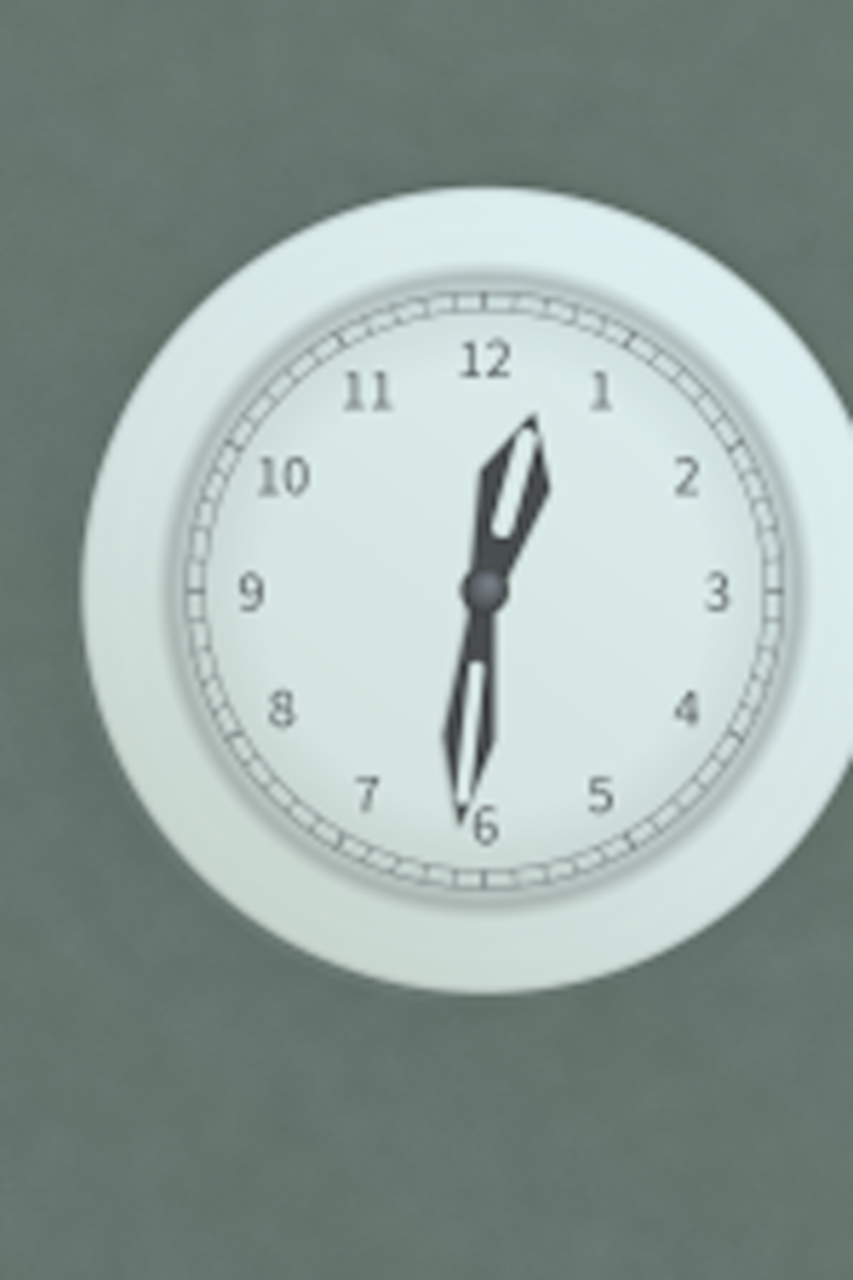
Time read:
12h31
